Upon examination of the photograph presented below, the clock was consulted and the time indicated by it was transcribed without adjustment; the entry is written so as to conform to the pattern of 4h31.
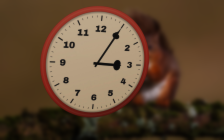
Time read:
3h05
